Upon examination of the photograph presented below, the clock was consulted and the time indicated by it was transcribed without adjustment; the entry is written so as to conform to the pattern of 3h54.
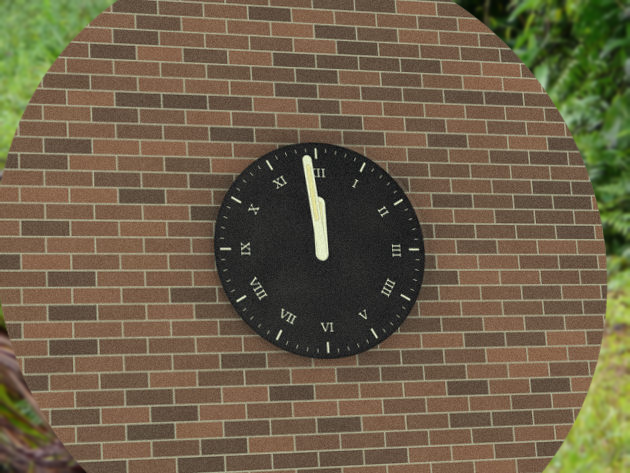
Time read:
11h59
